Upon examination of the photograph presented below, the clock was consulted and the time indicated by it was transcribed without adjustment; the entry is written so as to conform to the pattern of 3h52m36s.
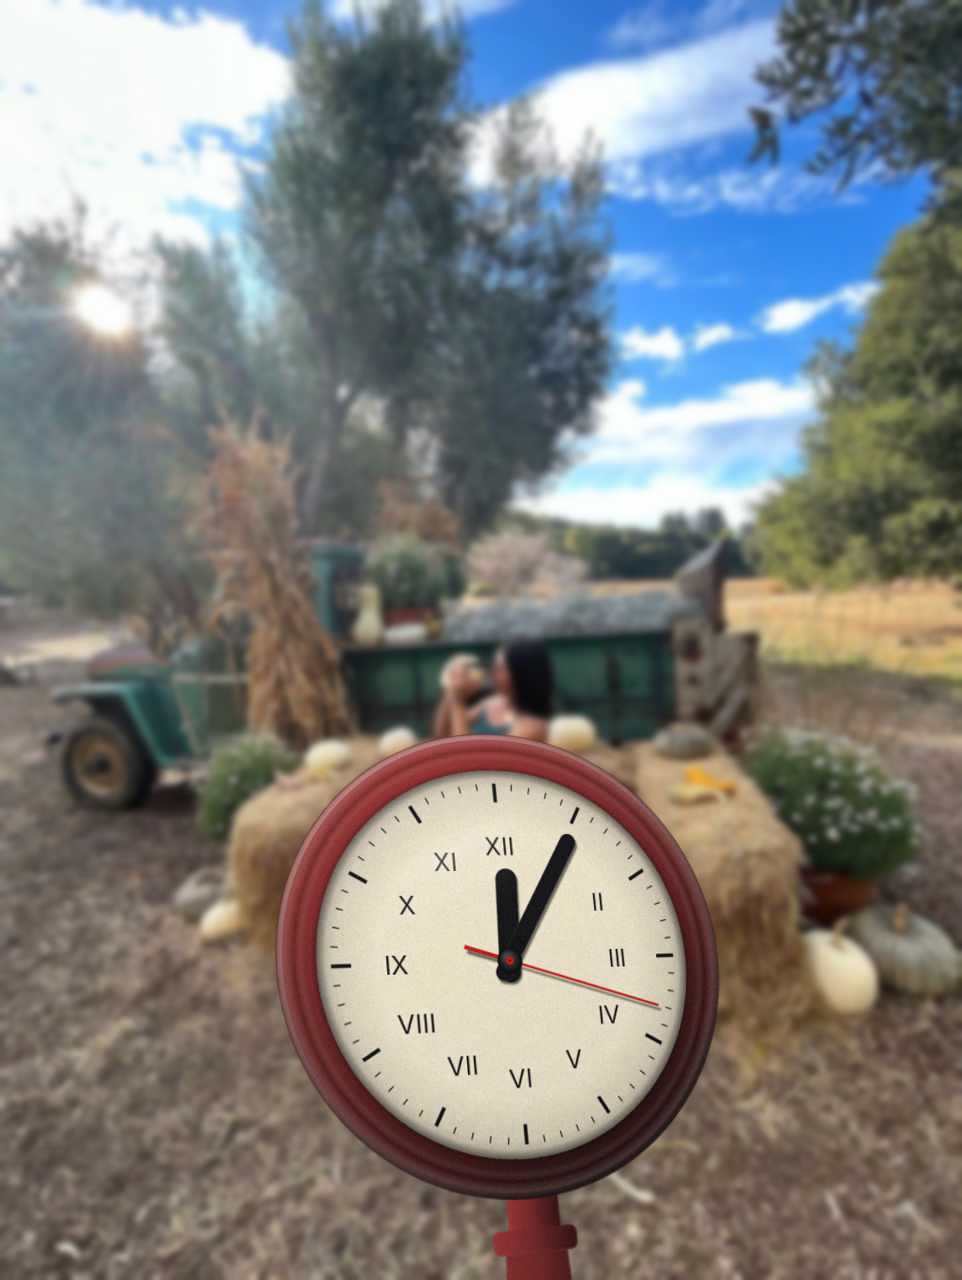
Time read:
12h05m18s
